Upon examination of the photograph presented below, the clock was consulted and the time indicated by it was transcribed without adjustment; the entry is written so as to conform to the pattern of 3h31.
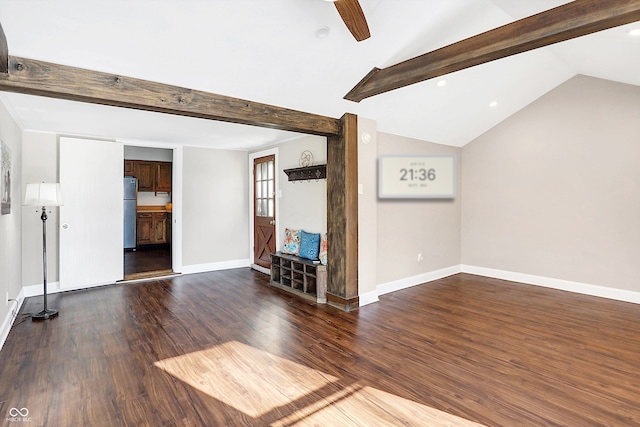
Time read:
21h36
